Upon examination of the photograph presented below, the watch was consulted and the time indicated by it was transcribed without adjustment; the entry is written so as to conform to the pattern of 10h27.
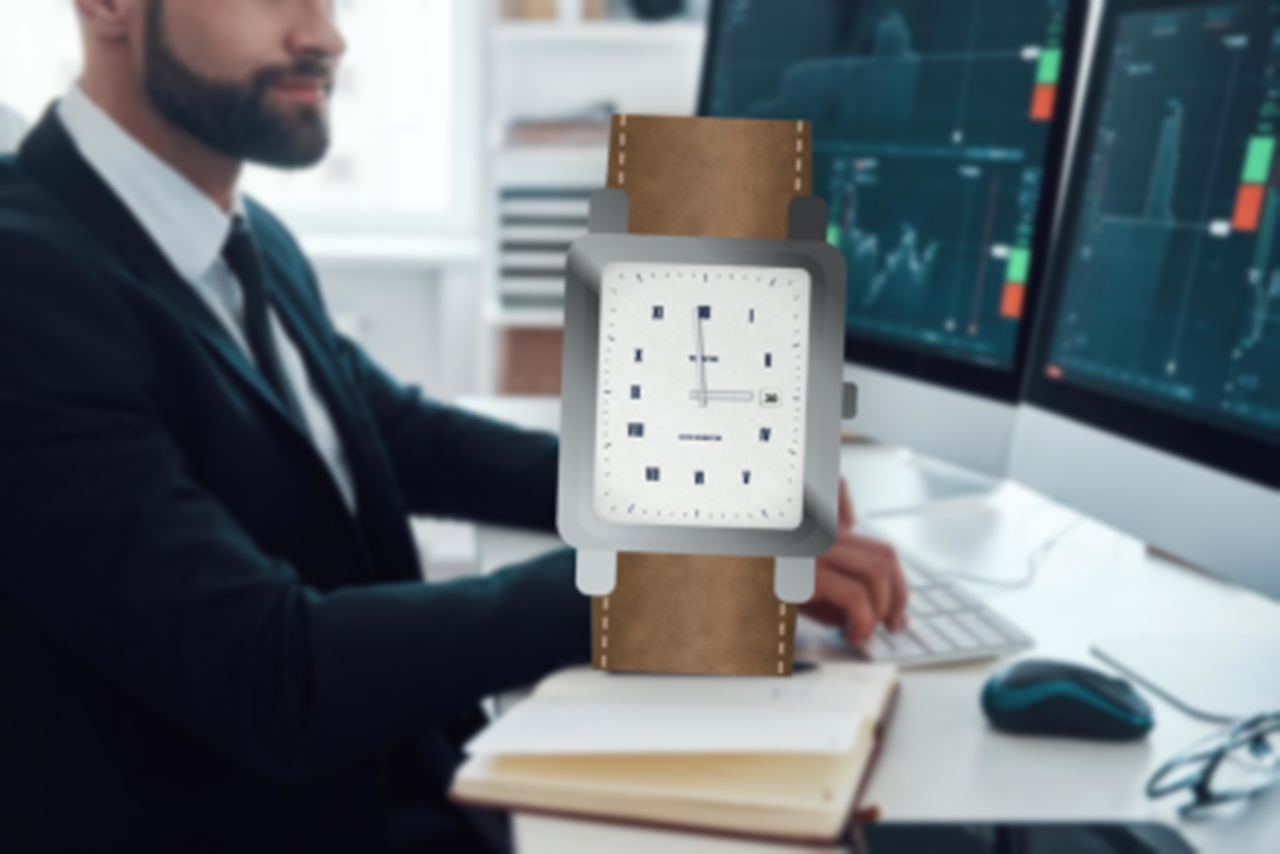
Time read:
2h59
